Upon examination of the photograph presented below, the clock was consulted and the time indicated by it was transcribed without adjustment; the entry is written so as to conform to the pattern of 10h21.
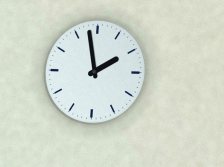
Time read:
1h58
